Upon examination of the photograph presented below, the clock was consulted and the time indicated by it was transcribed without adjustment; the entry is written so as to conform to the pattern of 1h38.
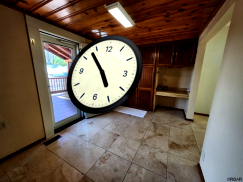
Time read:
4h53
